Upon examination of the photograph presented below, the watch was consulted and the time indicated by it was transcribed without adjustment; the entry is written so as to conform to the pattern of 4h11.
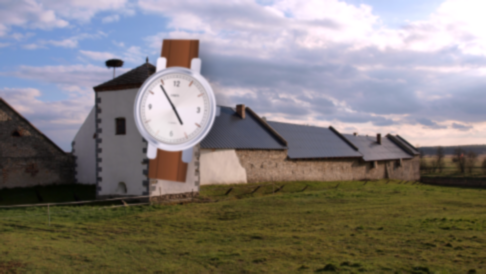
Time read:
4h54
